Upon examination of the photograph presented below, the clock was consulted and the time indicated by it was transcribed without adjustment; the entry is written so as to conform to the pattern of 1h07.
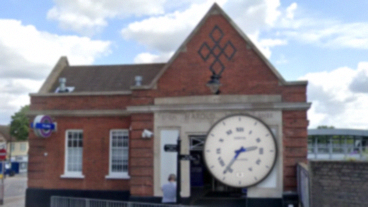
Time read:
2h36
